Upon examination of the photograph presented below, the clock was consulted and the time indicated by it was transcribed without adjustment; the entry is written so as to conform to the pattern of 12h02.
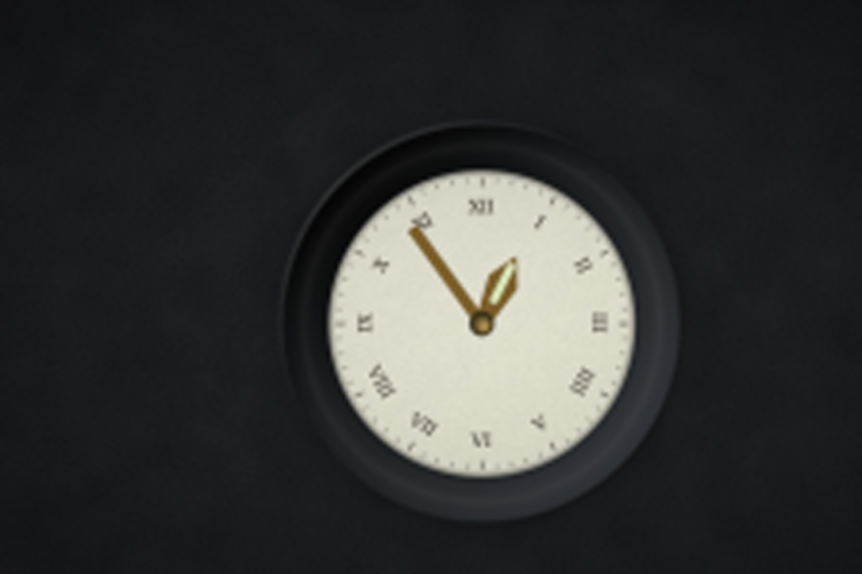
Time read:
12h54
